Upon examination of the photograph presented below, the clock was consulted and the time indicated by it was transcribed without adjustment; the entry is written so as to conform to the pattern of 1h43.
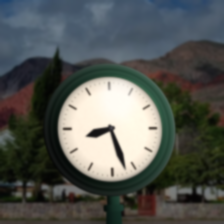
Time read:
8h27
